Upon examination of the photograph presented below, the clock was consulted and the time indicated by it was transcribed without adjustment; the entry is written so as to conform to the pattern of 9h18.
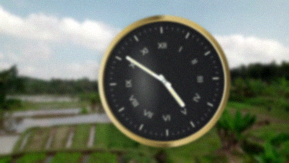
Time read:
4h51
